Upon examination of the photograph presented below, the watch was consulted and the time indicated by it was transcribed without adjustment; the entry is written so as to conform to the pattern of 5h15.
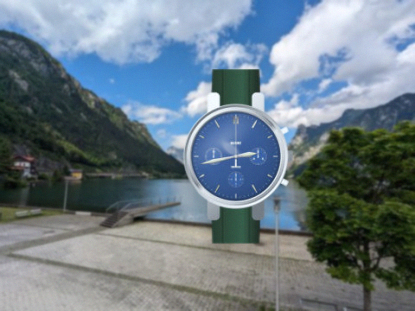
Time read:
2h43
